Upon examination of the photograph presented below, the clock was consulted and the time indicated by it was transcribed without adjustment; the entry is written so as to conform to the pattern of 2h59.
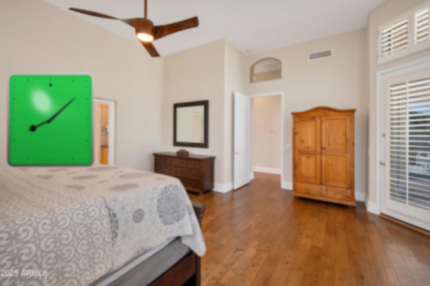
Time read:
8h08
